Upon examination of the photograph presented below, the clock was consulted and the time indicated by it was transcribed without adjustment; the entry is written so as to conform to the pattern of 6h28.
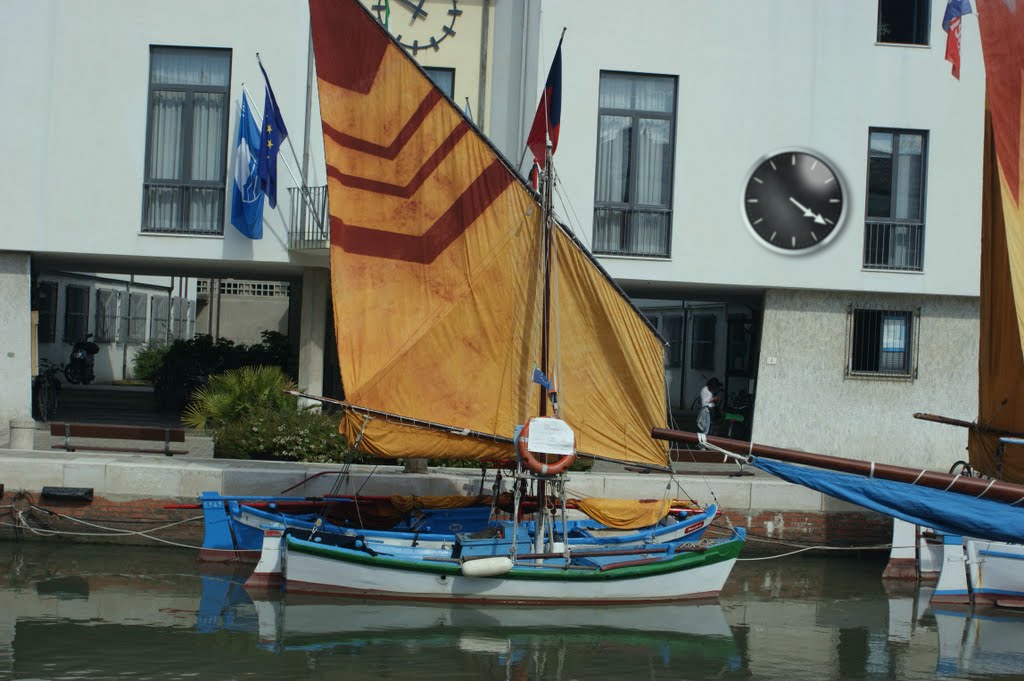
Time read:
4h21
